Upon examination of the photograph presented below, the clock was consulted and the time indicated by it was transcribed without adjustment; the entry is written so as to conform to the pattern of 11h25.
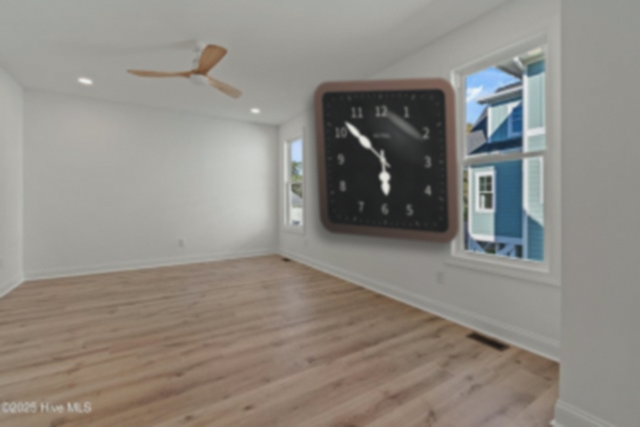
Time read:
5h52
